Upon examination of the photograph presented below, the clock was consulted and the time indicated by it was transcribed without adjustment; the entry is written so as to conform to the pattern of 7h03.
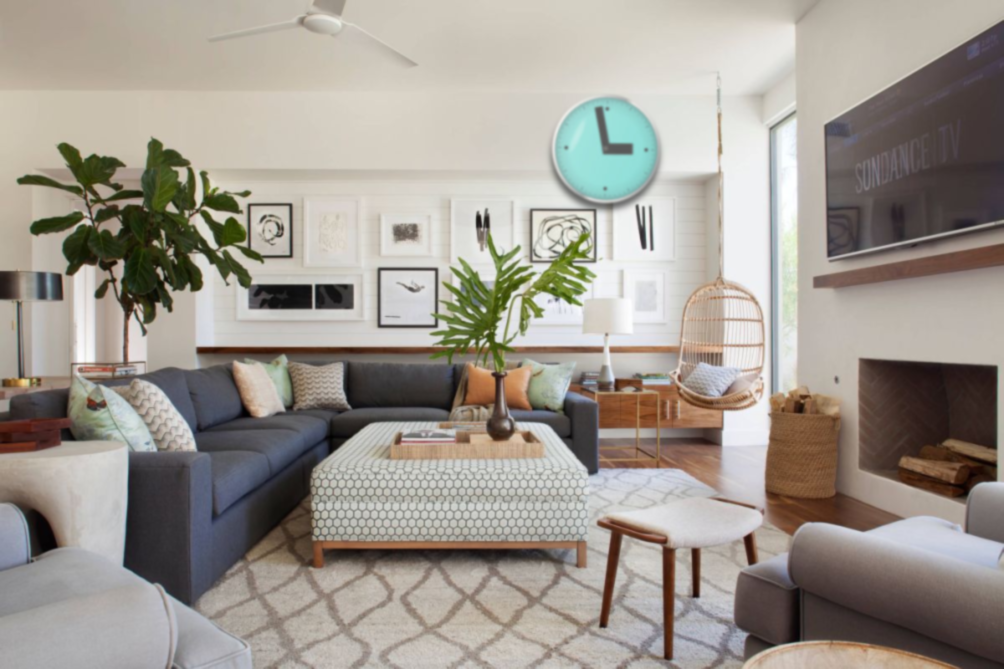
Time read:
2h58
